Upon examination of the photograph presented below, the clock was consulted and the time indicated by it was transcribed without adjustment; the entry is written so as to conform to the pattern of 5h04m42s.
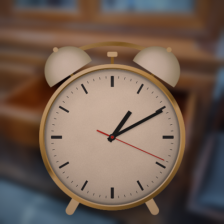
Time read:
1h10m19s
